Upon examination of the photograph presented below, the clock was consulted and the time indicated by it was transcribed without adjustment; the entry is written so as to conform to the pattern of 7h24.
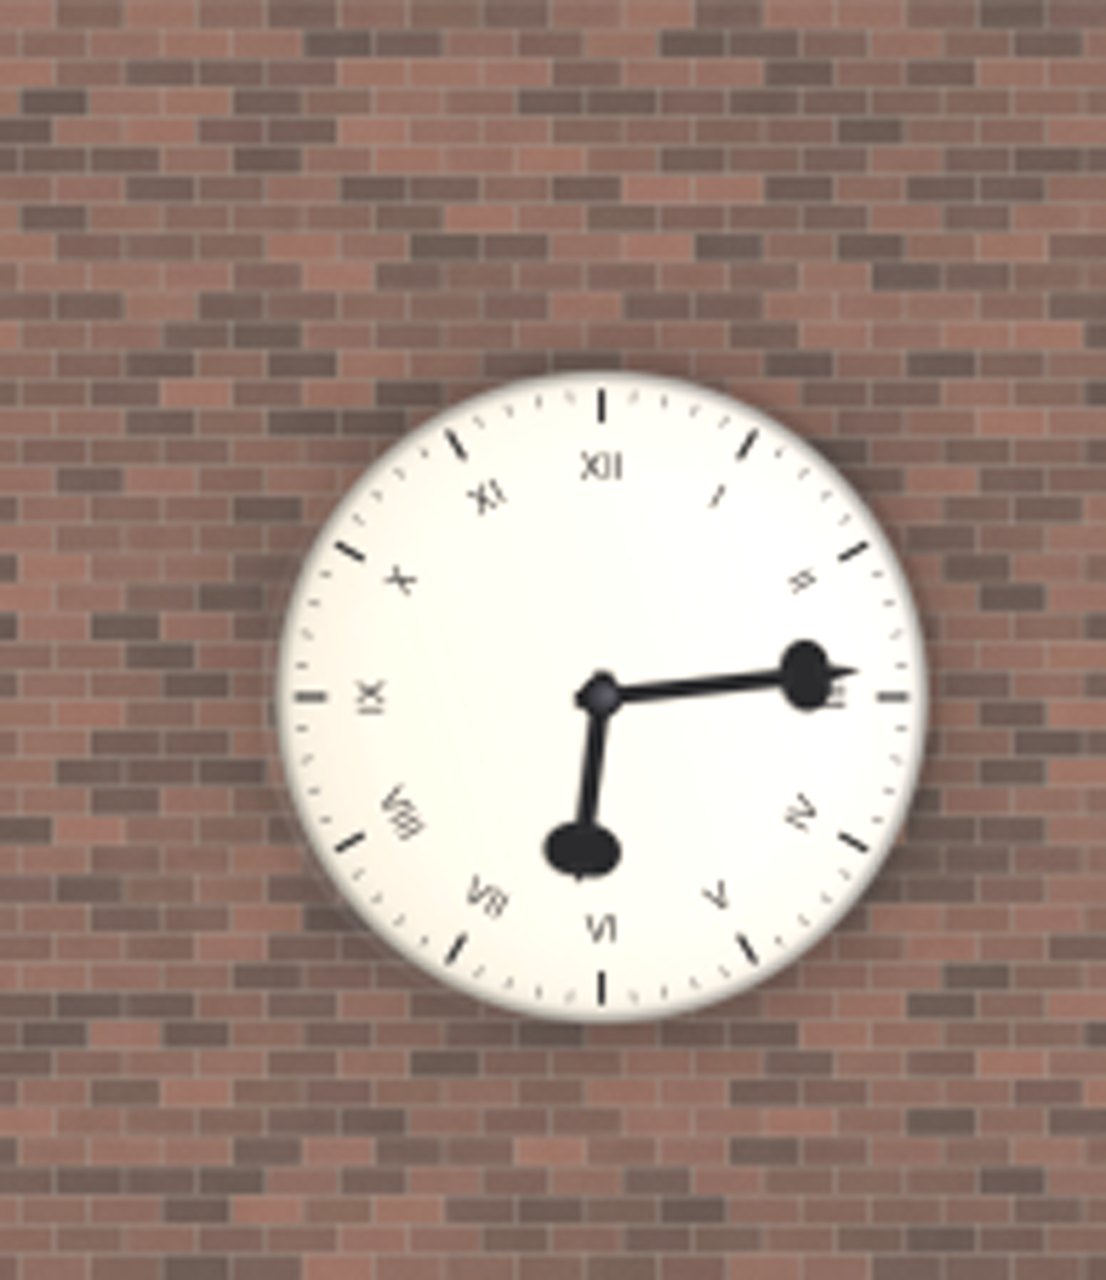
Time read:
6h14
